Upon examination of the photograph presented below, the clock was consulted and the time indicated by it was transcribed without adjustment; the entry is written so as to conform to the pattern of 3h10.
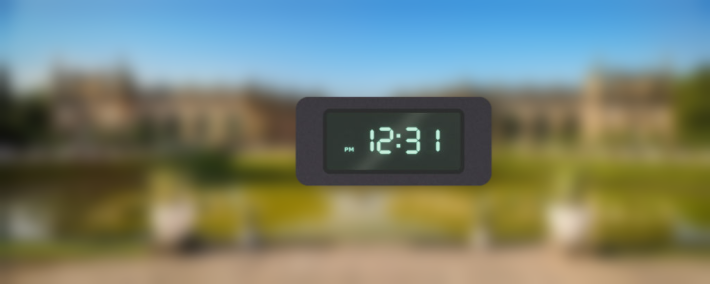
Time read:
12h31
